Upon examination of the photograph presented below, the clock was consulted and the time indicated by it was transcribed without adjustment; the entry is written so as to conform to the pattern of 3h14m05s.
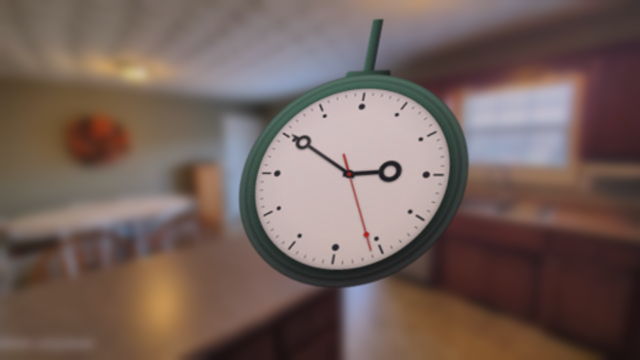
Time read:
2h50m26s
